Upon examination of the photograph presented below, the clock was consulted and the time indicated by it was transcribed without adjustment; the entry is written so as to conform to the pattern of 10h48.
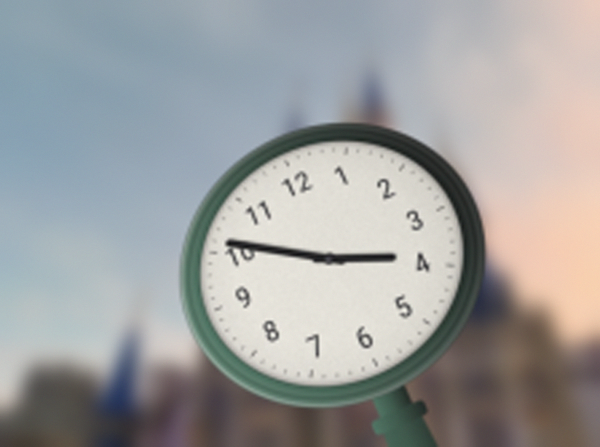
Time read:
3h51
